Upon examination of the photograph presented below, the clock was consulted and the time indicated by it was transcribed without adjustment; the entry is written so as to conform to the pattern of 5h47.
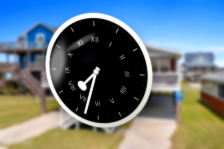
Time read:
7h33
